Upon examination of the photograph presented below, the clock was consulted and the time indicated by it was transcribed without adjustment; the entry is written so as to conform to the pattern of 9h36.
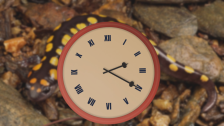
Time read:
2h20
